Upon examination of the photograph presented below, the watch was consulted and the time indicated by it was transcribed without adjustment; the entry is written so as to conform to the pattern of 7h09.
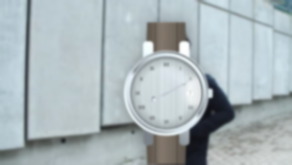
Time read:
8h10
